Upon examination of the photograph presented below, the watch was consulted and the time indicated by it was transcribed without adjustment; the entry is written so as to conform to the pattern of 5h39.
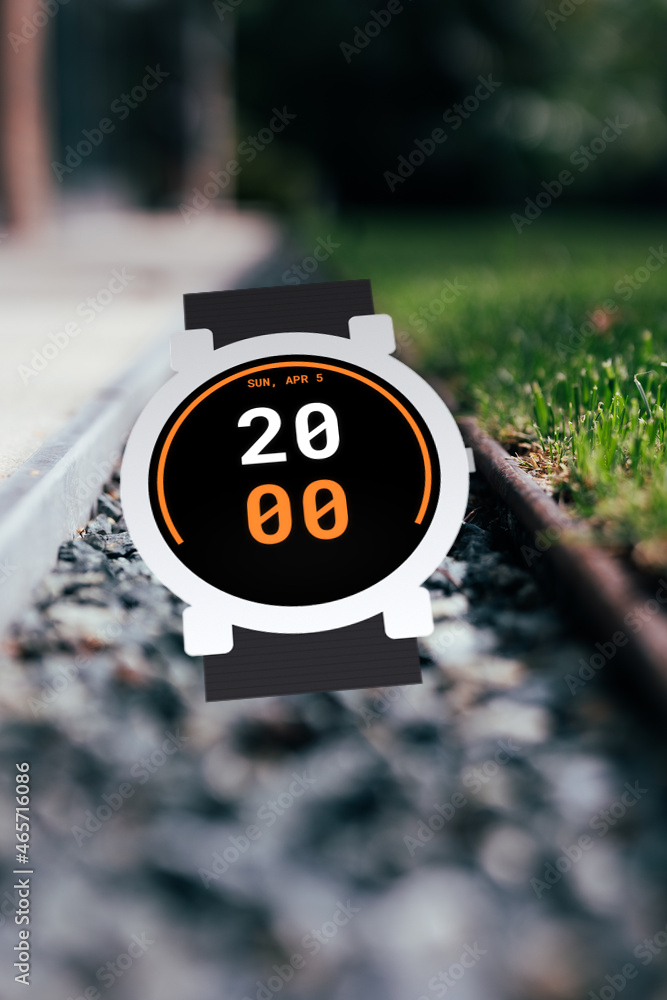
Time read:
20h00
